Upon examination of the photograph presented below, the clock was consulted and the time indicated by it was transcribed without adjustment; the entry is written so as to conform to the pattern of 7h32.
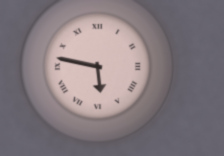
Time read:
5h47
